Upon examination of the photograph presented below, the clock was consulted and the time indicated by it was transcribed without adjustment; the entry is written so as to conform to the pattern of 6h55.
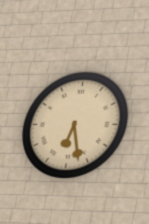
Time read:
6h27
